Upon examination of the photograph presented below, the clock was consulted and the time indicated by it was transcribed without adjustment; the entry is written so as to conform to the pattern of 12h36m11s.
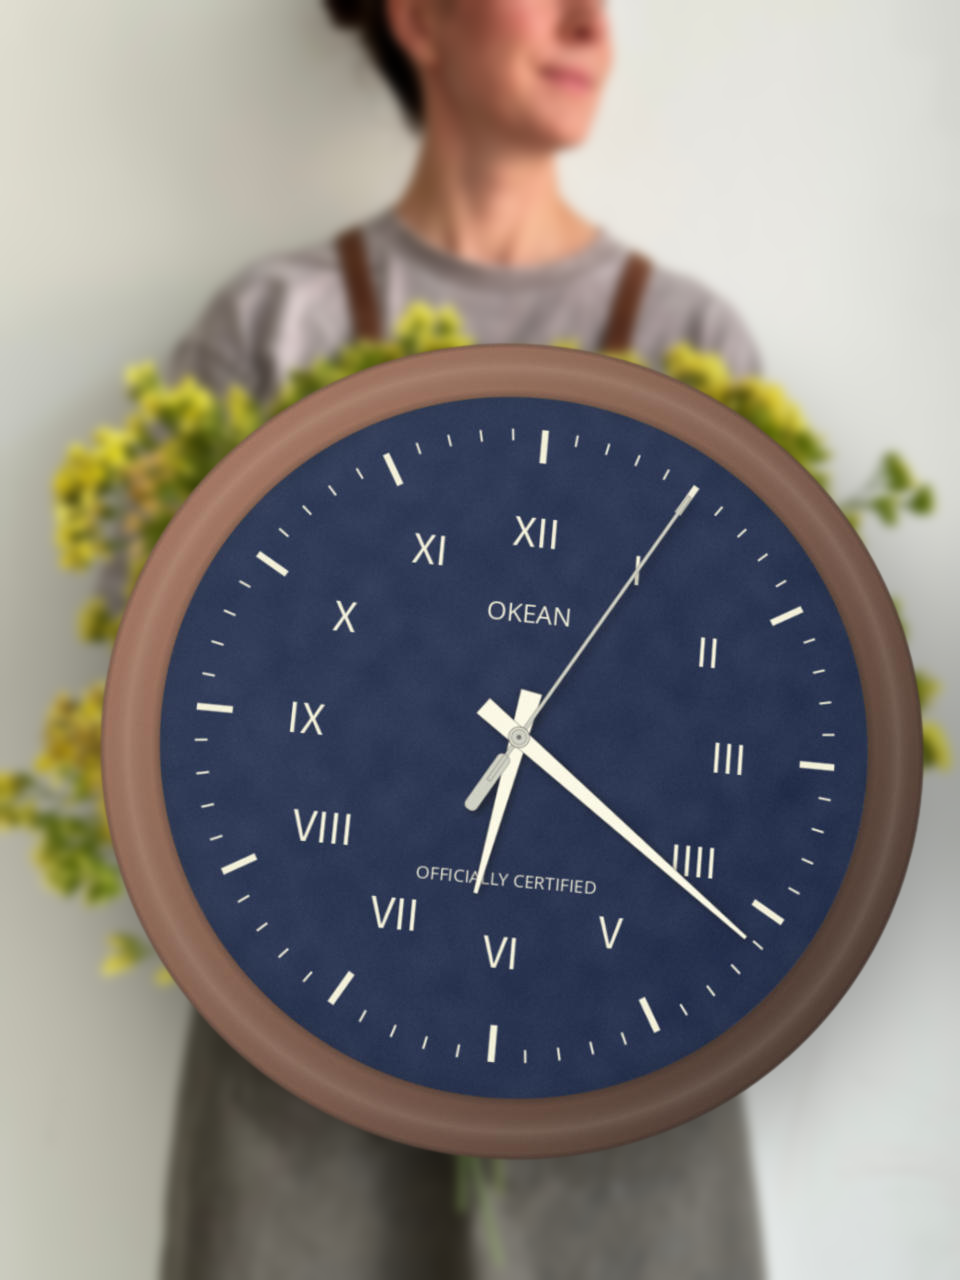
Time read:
6h21m05s
